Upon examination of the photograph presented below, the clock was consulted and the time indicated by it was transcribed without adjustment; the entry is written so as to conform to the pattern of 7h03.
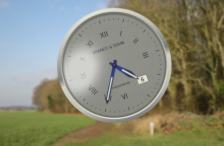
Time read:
4h35
